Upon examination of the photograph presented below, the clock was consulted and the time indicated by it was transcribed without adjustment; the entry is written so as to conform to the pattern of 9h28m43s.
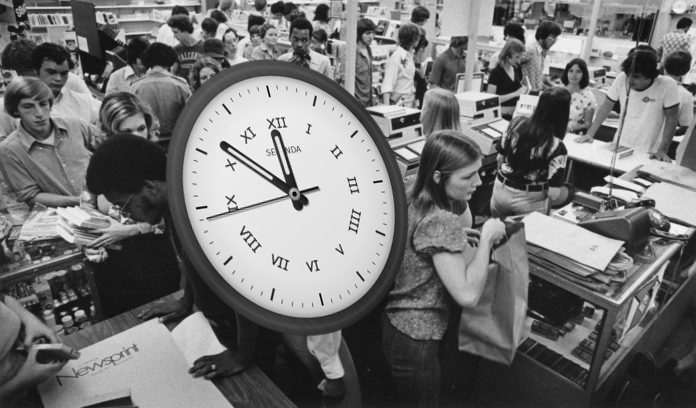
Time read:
11h51m44s
